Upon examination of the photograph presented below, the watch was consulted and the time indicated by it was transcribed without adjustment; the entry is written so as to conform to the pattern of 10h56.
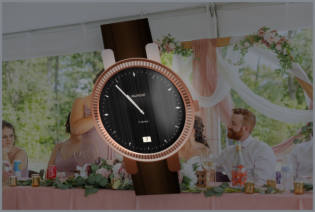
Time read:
10h54
